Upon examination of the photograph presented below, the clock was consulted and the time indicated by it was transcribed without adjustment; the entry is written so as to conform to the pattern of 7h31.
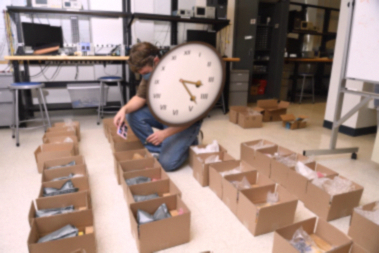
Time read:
3h23
